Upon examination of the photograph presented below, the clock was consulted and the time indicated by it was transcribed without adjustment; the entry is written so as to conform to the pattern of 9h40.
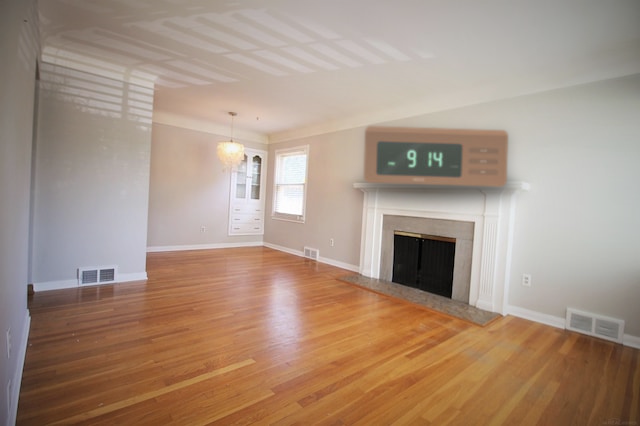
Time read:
9h14
